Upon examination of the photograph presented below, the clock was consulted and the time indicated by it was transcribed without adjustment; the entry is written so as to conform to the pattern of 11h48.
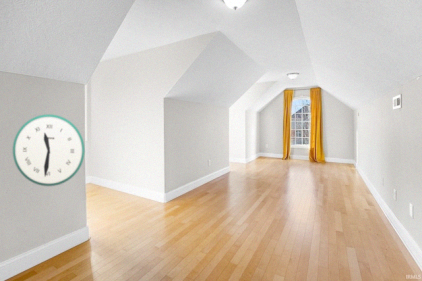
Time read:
11h31
